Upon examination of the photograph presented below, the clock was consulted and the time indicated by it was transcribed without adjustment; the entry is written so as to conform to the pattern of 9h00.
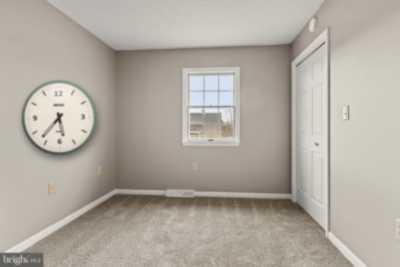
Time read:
5h37
